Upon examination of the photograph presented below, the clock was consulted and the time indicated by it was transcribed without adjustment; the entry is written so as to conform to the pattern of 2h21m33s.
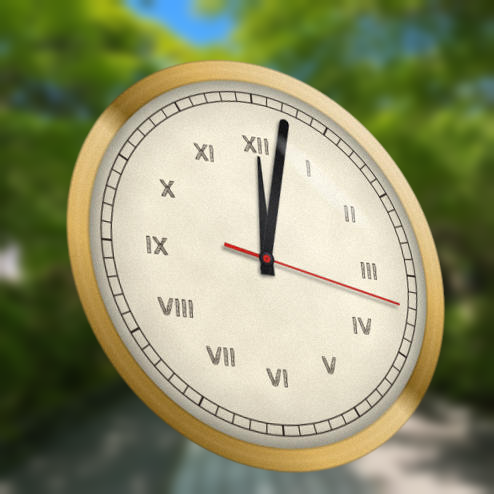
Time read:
12h02m17s
